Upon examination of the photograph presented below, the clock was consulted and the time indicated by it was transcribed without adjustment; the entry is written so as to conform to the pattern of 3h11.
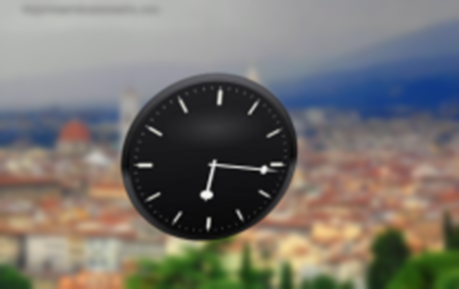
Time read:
6h16
